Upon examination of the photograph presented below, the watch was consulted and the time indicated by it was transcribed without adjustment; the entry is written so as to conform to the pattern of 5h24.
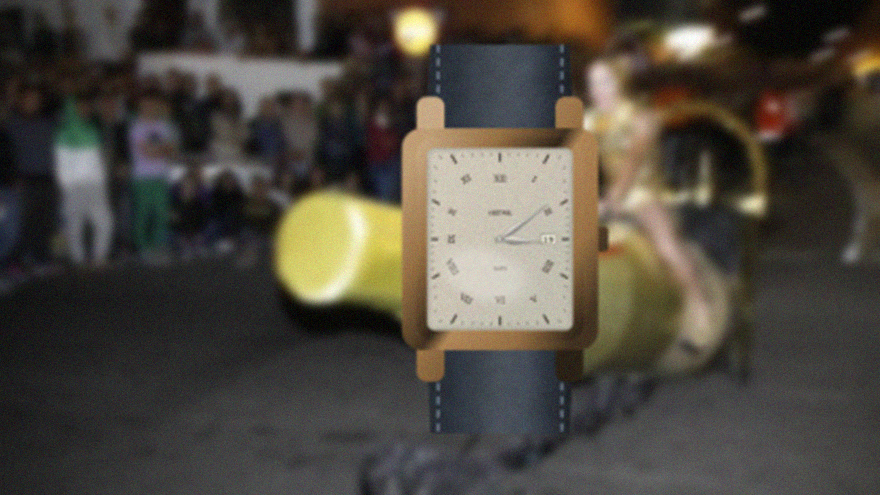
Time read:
3h09
